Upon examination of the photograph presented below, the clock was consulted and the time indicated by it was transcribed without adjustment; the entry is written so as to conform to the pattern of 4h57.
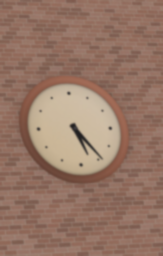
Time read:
5h24
